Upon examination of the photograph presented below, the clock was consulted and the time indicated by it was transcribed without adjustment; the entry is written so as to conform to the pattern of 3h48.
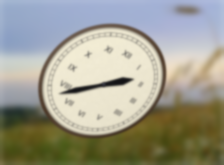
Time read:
1h38
